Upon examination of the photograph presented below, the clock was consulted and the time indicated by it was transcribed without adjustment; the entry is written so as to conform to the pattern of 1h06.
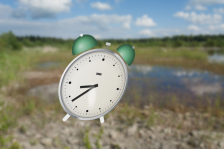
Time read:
8h38
